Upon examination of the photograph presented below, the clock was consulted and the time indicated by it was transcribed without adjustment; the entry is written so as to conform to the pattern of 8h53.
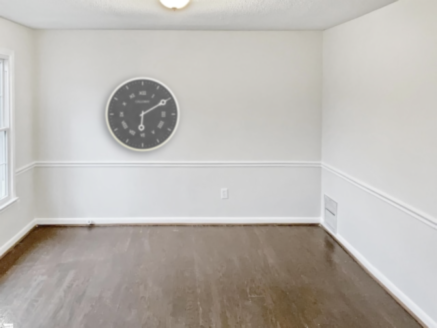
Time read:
6h10
